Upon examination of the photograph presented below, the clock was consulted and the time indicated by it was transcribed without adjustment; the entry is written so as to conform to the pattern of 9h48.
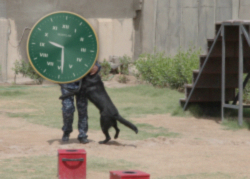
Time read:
9h29
